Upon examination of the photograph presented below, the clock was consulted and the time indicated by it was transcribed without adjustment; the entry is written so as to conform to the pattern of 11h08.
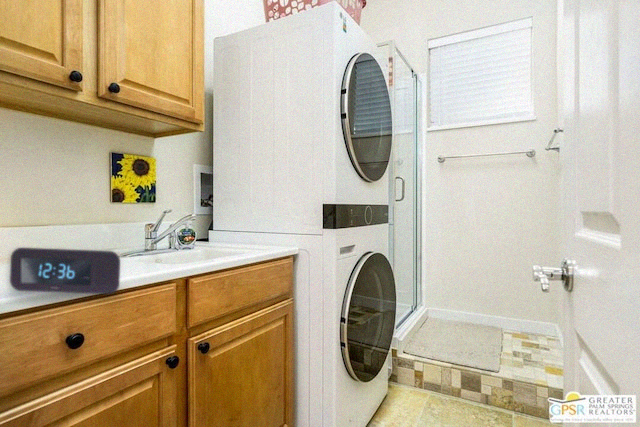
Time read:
12h36
